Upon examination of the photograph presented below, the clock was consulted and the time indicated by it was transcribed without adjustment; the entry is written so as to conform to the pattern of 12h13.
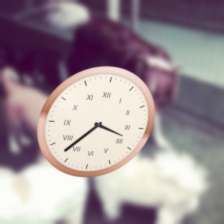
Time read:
3h37
